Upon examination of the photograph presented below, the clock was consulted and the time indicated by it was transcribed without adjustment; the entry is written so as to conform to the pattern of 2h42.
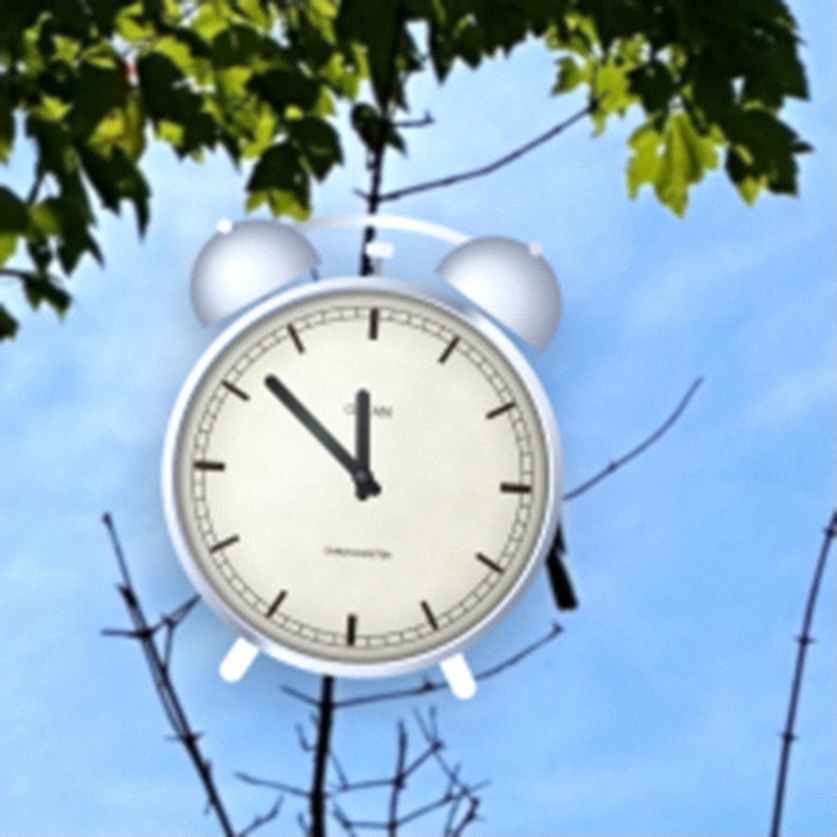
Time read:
11h52
